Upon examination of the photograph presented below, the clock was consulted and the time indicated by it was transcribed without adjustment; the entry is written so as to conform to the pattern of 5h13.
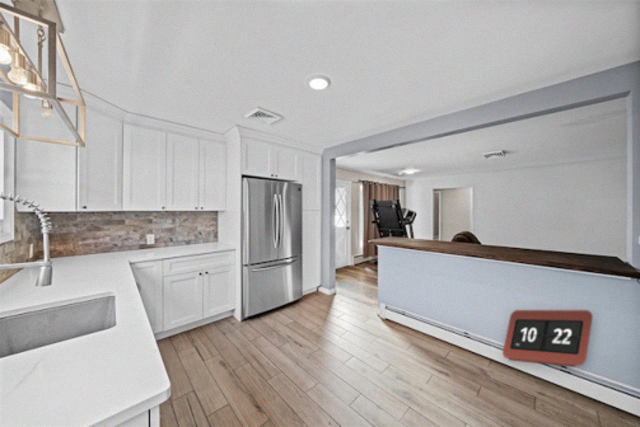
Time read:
10h22
